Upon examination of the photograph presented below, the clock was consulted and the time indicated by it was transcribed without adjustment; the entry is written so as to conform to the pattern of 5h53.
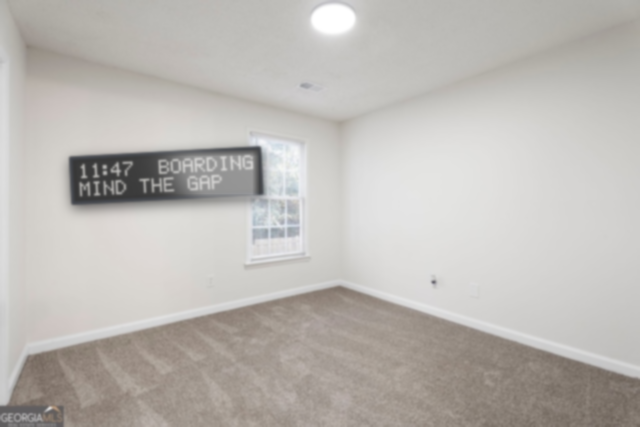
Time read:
11h47
